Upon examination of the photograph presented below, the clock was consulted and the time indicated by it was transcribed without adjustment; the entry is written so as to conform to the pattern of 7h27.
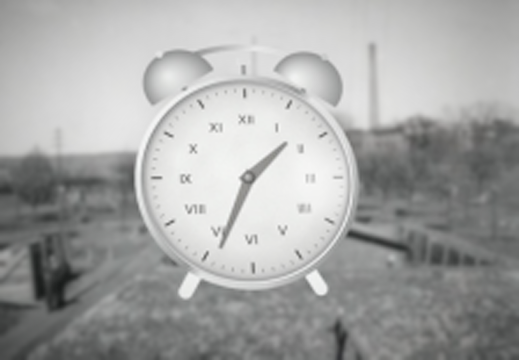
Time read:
1h34
